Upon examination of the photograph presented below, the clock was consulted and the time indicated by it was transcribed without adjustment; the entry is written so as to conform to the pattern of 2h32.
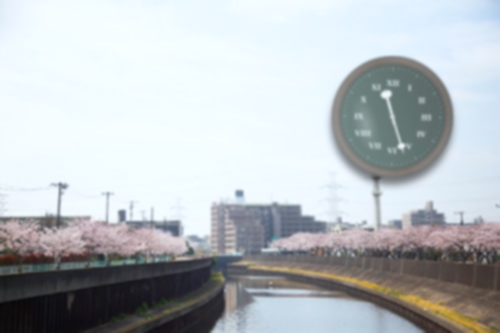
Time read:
11h27
